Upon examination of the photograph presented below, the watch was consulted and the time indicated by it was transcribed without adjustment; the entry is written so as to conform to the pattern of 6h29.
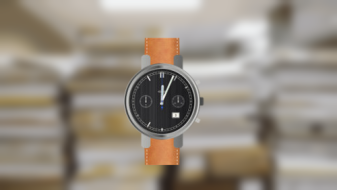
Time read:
12h04
